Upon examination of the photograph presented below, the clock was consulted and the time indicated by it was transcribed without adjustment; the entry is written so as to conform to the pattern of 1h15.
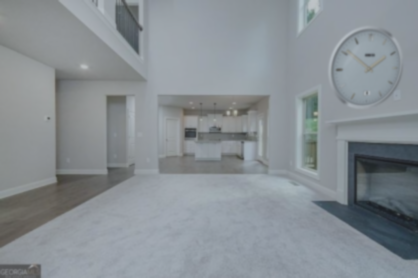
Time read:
1h51
